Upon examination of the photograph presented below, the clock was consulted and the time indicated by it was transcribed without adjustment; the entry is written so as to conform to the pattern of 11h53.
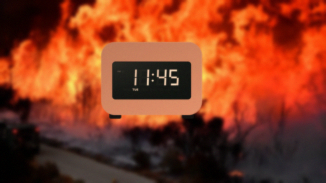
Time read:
11h45
